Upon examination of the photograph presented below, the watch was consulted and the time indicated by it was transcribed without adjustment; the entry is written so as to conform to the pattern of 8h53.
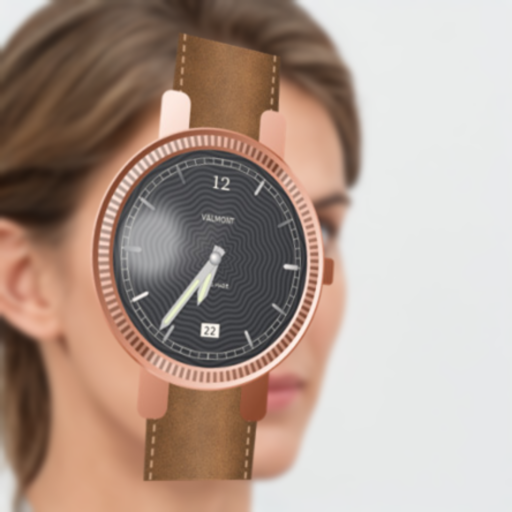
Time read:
6h36
